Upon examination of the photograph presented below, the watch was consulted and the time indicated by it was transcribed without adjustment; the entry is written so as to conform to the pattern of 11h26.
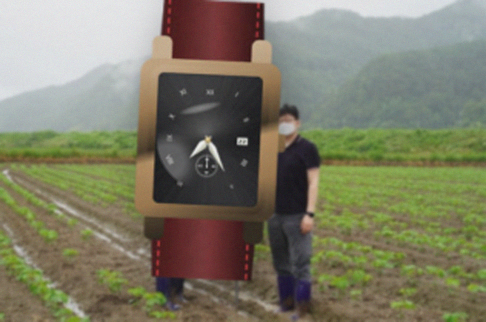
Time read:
7h25
